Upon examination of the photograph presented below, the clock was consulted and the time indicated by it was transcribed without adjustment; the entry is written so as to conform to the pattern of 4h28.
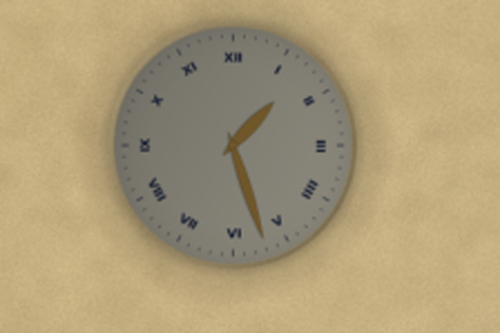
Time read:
1h27
